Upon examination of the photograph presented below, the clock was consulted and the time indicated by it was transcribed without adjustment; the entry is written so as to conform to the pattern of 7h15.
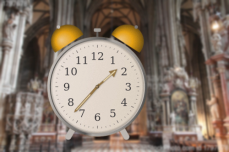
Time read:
1h37
